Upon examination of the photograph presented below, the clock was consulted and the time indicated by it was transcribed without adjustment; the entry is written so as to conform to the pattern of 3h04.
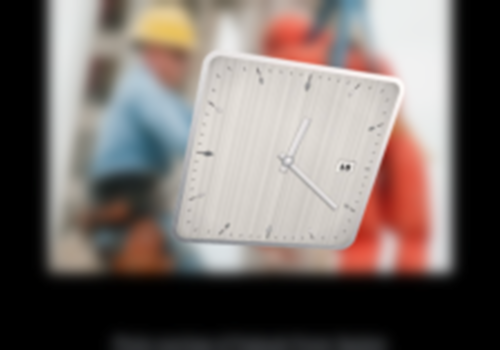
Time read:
12h21
